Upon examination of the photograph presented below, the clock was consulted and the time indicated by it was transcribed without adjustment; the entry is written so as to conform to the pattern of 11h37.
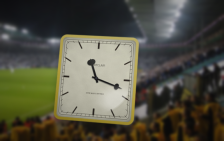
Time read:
11h18
